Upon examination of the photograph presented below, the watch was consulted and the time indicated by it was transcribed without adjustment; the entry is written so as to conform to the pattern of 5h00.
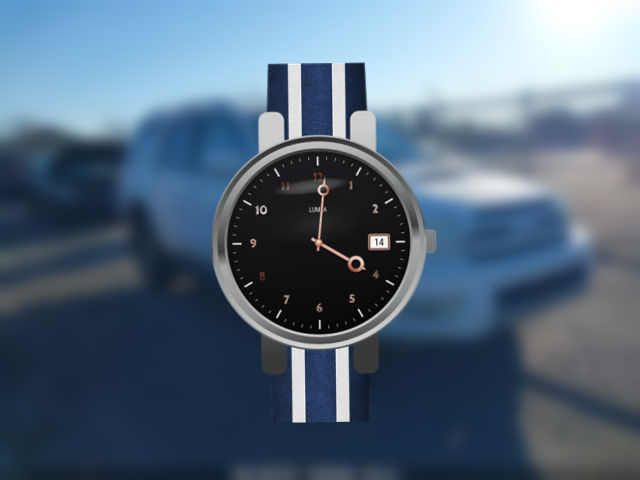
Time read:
4h01
